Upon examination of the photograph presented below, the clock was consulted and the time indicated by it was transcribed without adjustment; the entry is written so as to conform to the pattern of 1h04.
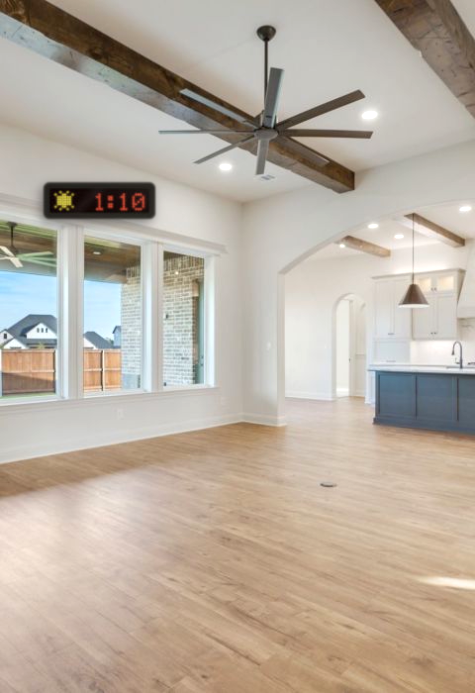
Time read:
1h10
